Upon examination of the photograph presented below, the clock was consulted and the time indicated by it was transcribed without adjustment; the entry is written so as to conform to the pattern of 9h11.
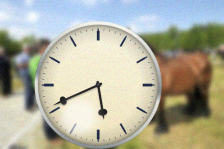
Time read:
5h41
